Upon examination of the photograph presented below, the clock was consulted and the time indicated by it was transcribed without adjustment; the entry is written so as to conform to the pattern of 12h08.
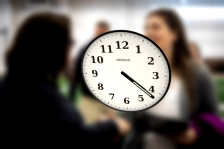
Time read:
4h22
